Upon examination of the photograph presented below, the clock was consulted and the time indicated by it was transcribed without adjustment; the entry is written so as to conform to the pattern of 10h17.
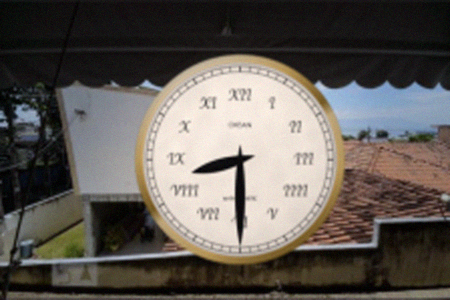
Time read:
8h30
